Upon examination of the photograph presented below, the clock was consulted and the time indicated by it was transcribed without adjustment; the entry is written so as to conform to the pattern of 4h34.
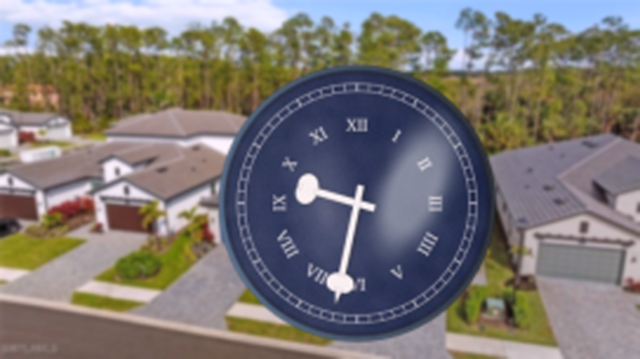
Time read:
9h32
